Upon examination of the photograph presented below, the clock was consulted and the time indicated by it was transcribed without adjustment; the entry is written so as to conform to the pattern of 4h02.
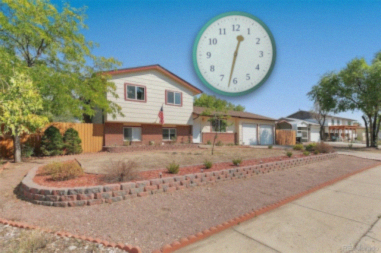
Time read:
12h32
